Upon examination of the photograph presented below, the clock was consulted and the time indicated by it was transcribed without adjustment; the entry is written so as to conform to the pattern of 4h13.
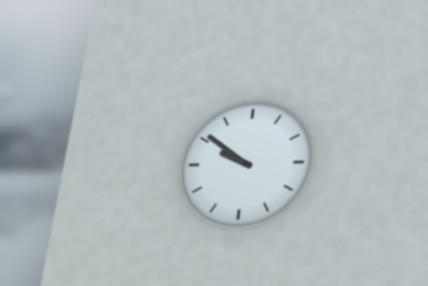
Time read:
9h51
